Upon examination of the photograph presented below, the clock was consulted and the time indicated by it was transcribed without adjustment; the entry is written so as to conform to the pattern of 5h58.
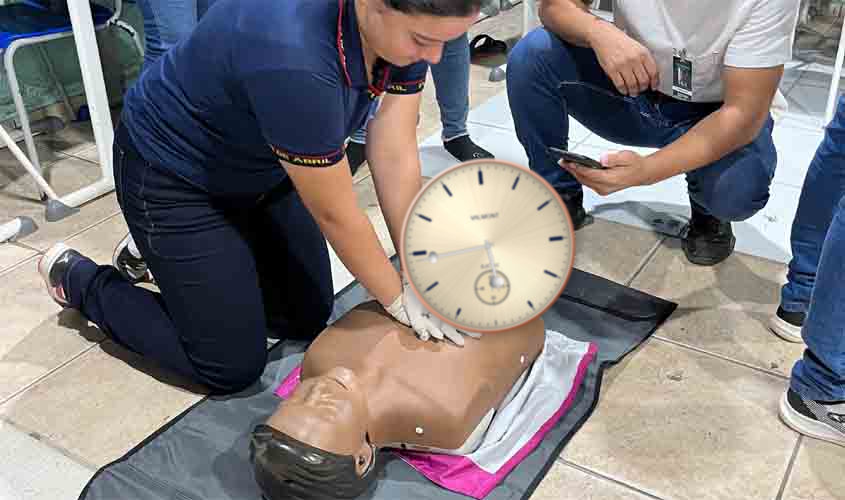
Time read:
5h44
